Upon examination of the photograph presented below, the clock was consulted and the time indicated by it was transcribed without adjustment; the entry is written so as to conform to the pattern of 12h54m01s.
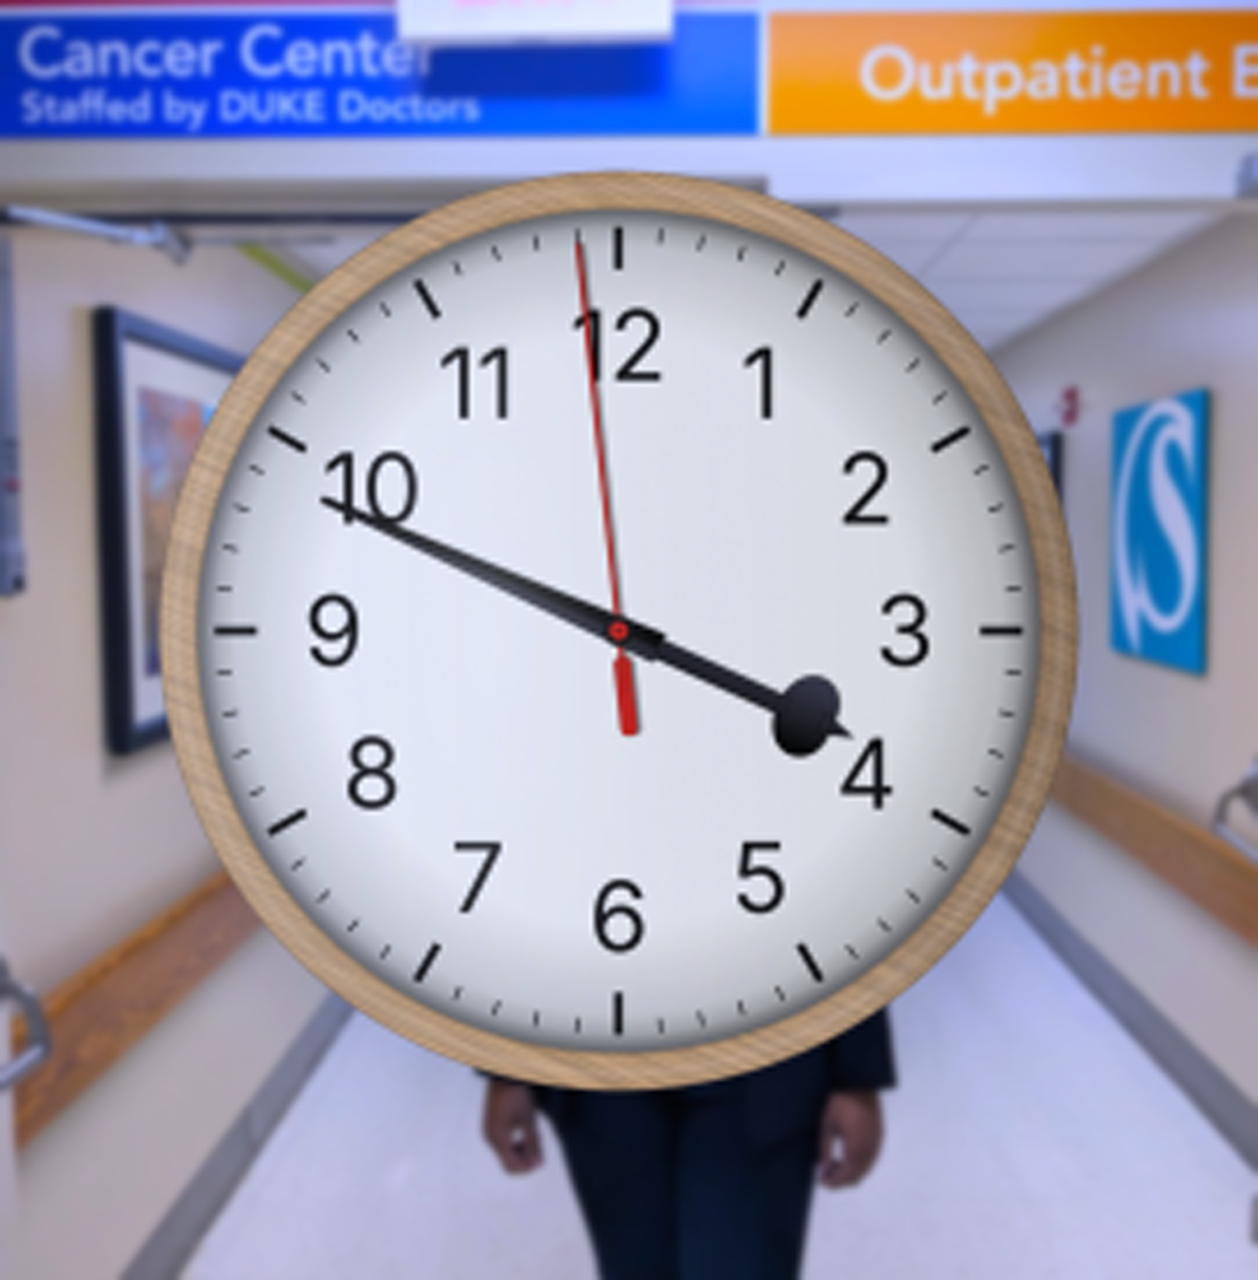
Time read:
3h48m59s
